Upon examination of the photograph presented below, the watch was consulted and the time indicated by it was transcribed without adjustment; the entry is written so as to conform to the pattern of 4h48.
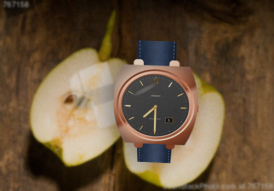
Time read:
7h30
